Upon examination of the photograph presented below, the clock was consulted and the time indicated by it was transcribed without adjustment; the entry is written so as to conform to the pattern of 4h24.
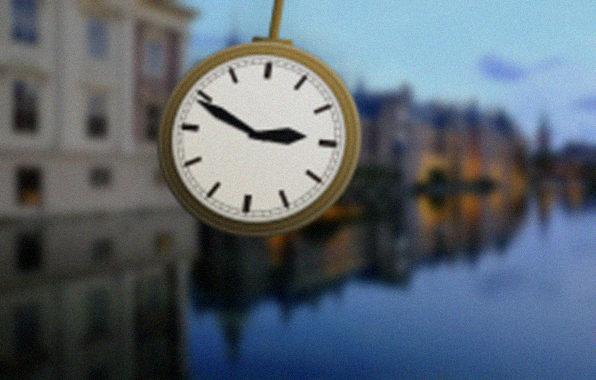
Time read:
2h49
